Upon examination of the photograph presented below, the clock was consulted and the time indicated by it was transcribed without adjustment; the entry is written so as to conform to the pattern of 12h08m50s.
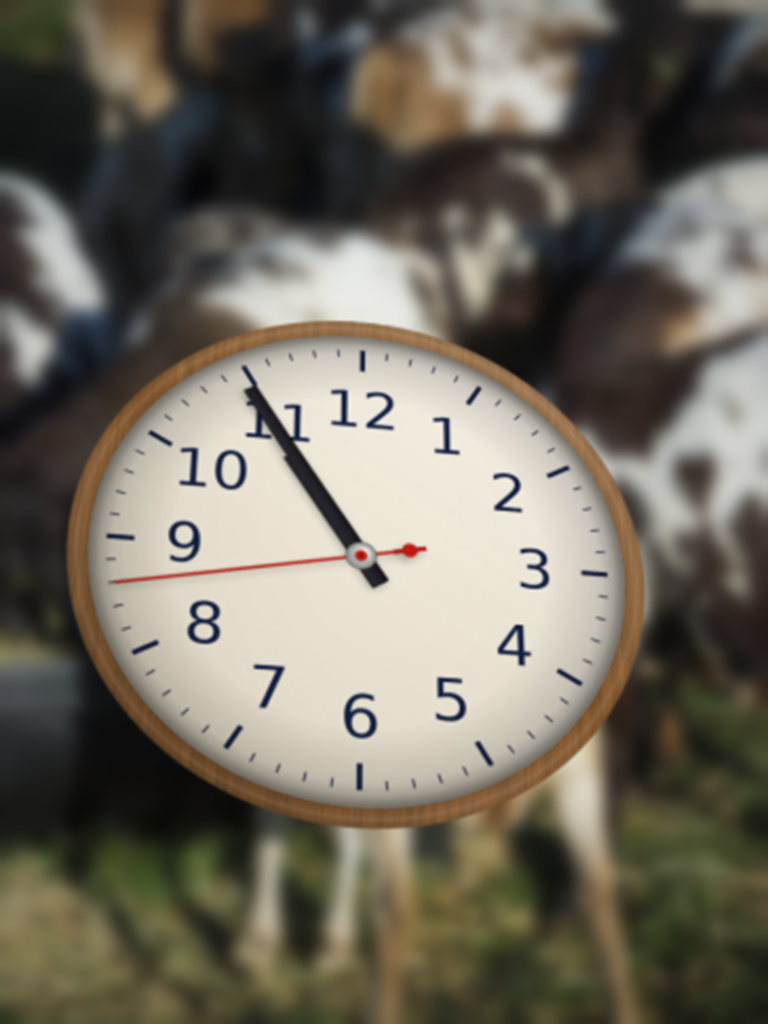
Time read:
10h54m43s
